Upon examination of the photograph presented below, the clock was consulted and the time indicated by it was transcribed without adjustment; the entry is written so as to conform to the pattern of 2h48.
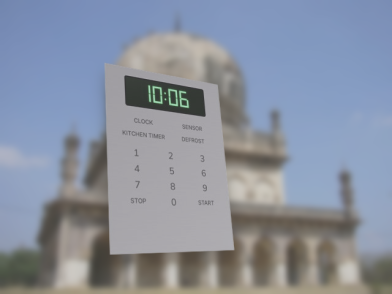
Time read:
10h06
